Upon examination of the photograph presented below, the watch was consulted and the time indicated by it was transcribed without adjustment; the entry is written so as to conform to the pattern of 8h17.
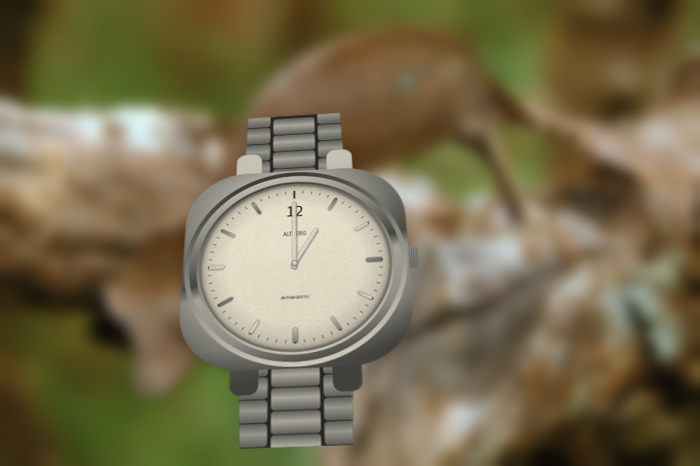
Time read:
1h00
